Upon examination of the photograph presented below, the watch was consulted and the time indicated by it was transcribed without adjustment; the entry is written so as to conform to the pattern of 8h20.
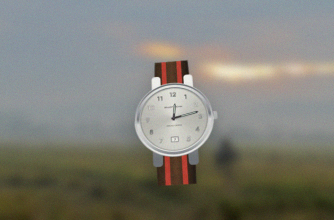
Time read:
12h13
